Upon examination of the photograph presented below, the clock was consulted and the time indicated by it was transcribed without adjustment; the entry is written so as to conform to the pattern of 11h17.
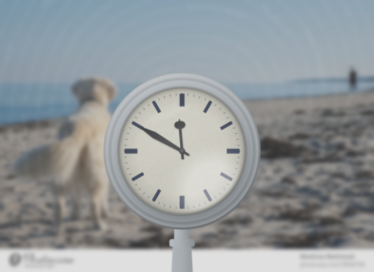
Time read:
11h50
